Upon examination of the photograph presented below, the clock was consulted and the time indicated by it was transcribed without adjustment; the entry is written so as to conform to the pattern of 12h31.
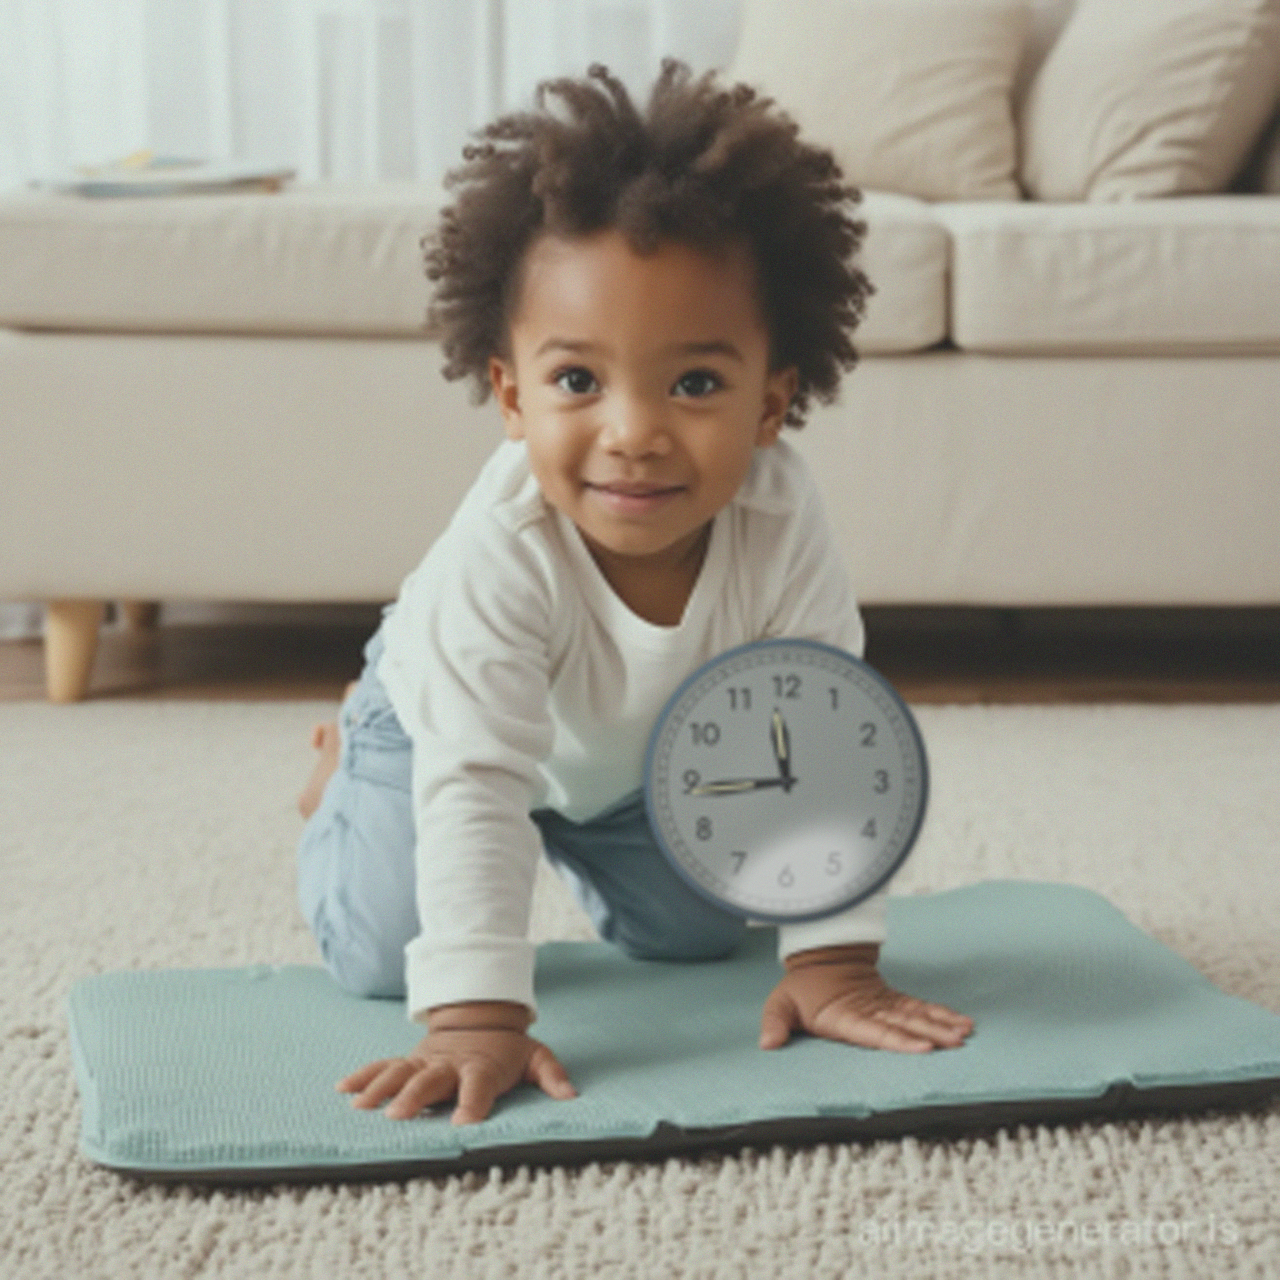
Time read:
11h44
